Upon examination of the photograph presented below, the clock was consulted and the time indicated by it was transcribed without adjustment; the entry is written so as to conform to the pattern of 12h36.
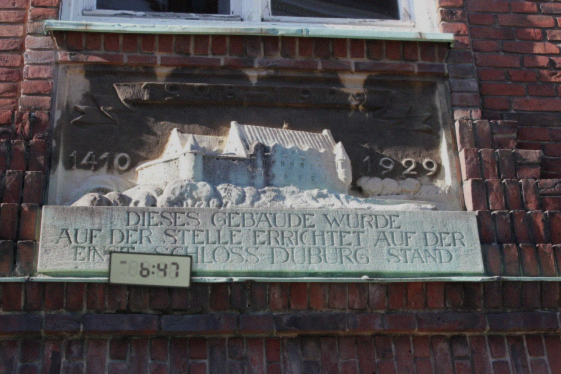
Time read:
6h47
